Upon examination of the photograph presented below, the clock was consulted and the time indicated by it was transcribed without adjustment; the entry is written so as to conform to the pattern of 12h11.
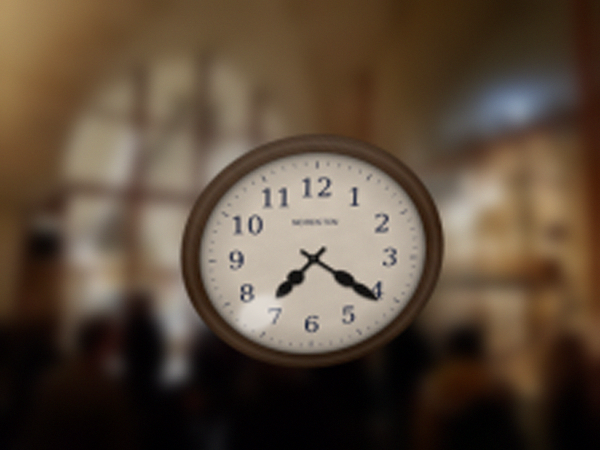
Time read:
7h21
